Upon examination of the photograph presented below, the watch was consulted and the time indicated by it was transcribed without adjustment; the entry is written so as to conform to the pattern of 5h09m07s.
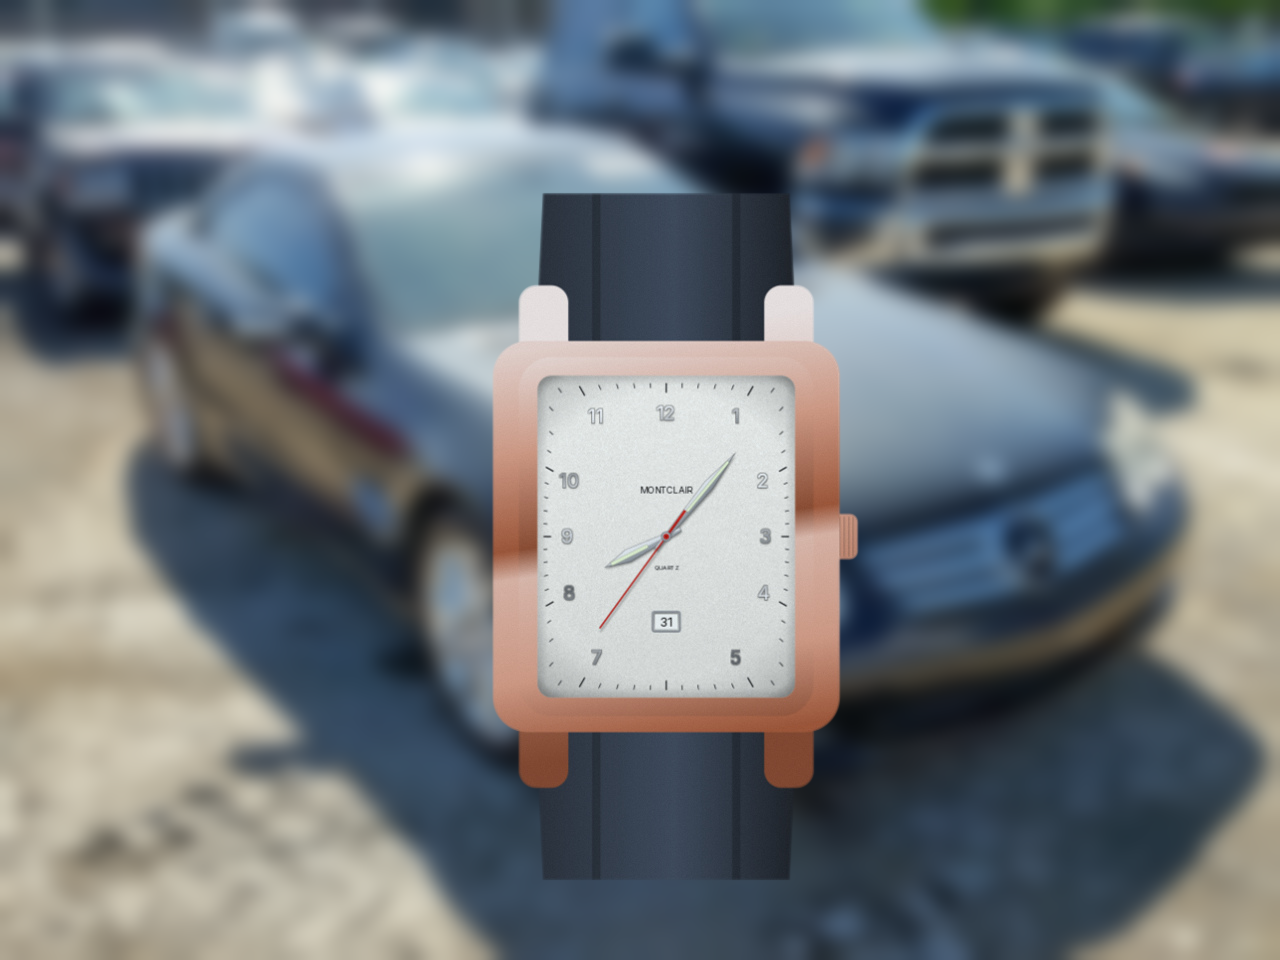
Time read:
8h06m36s
